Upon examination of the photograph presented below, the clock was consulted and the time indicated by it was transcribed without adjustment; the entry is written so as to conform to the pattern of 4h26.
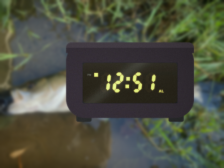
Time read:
12h51
